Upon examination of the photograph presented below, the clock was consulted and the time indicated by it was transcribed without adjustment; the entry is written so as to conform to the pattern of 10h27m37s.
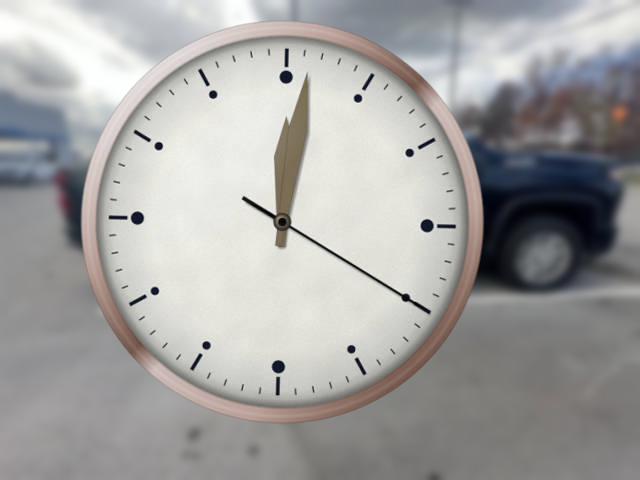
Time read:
12h01m20s
